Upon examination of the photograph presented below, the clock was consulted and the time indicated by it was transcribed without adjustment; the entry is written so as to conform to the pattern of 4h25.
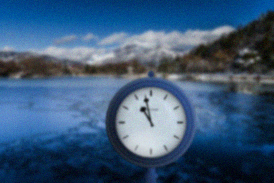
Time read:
10h58
